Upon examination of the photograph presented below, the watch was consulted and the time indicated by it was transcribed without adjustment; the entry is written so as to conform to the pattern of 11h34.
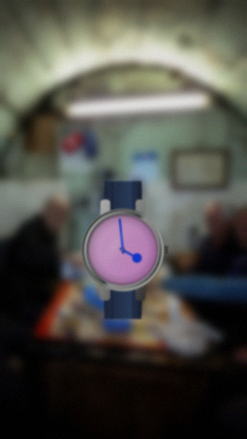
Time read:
3h59
